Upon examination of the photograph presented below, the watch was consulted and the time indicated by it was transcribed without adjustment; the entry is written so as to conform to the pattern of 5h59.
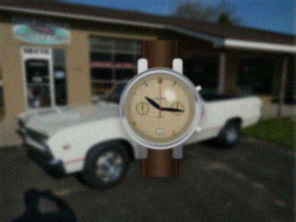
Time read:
10h16
